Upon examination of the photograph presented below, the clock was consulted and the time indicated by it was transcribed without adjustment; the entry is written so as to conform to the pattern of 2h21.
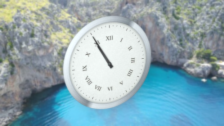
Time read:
10h55
